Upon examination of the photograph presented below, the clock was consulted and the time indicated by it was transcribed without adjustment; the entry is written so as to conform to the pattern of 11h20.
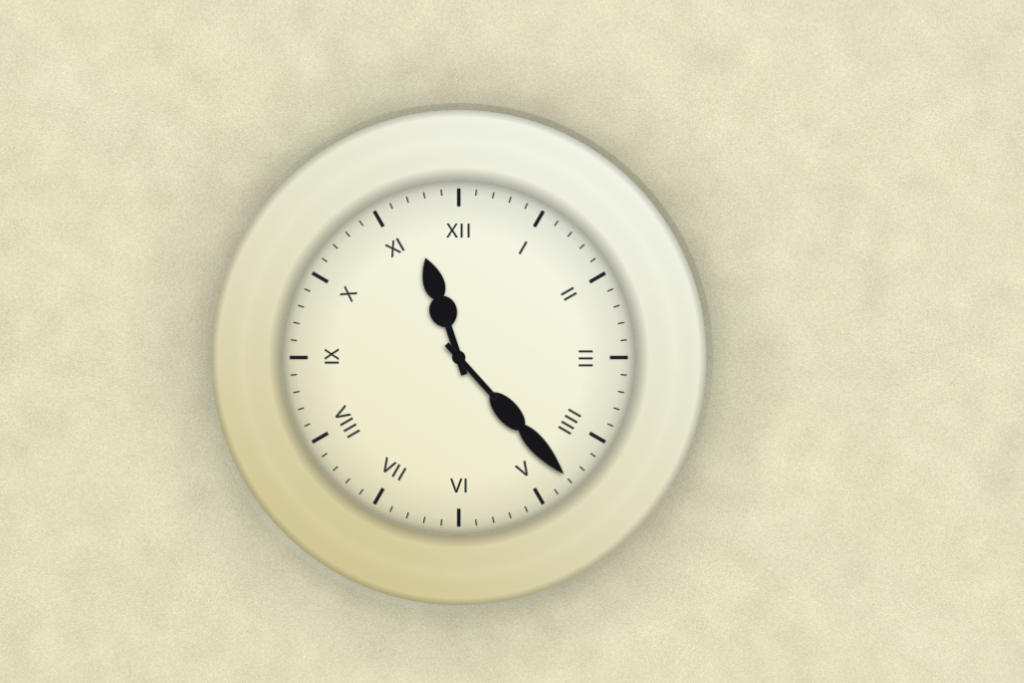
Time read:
11h23
